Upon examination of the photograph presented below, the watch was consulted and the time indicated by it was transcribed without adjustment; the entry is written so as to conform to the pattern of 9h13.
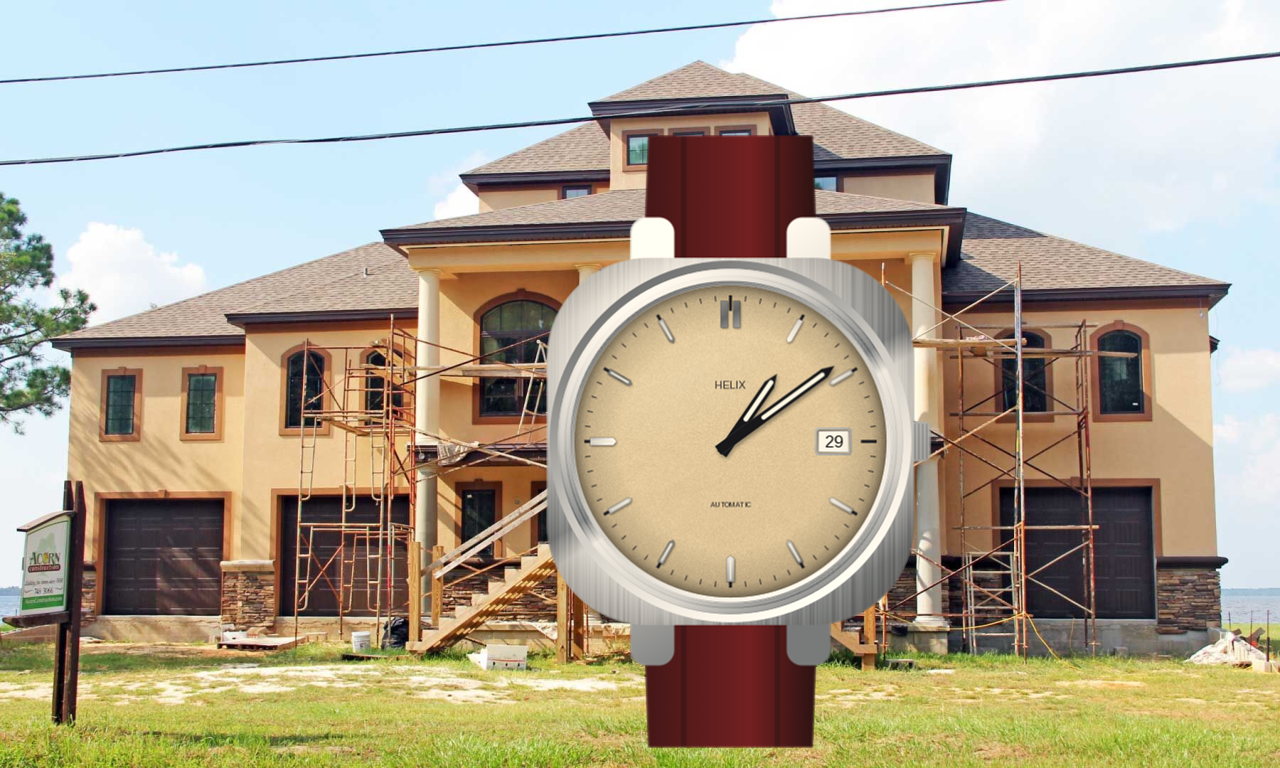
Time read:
1h09
